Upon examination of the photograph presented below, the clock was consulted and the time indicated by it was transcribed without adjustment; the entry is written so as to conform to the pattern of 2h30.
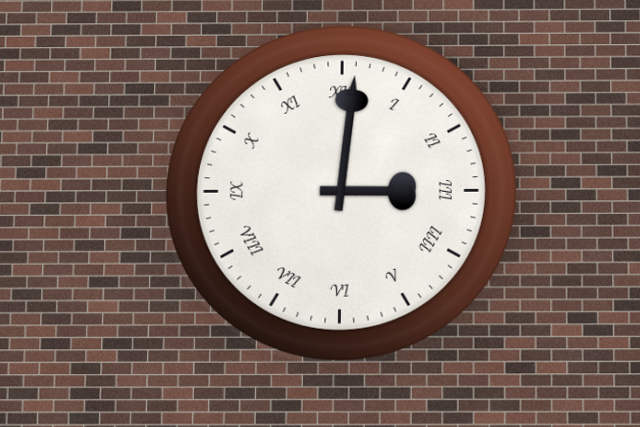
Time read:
3h01
